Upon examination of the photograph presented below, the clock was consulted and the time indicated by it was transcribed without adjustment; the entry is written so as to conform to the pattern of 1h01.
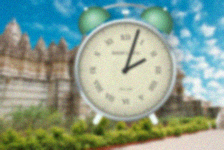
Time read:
2h03
